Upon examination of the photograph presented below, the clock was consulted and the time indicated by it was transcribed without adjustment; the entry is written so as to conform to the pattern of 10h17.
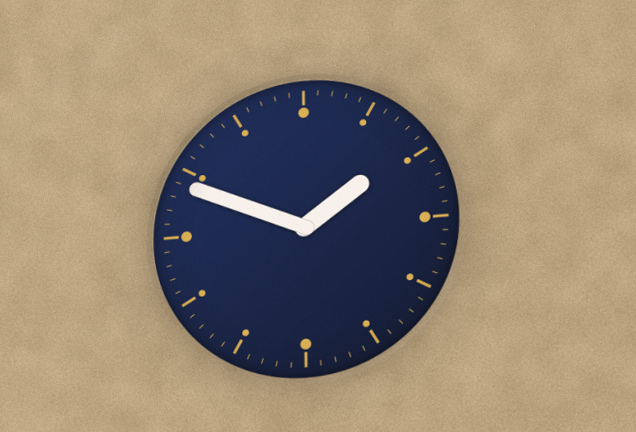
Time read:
1h49
